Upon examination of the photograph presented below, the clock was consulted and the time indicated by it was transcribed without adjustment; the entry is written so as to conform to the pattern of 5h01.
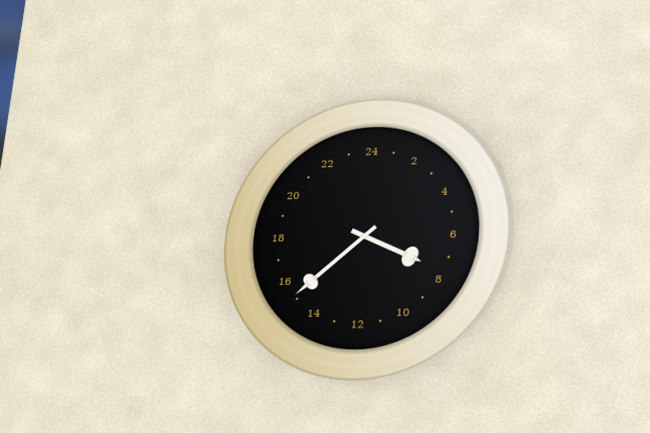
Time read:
7h38
